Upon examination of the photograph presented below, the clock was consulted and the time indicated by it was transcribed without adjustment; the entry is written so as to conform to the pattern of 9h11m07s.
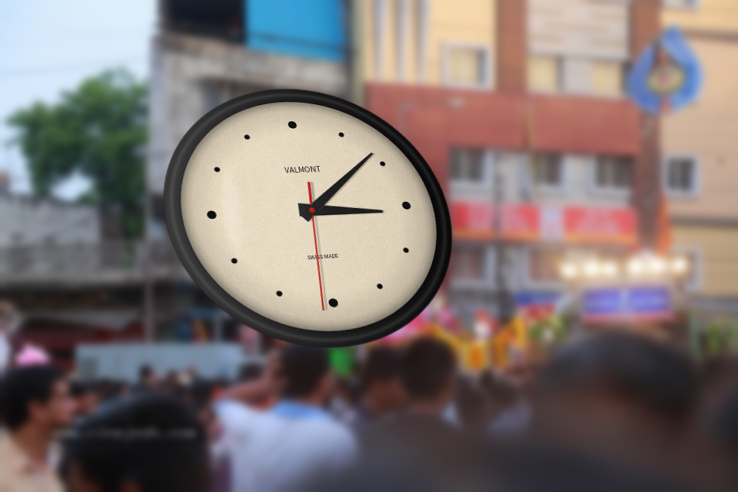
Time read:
3h08m31s
